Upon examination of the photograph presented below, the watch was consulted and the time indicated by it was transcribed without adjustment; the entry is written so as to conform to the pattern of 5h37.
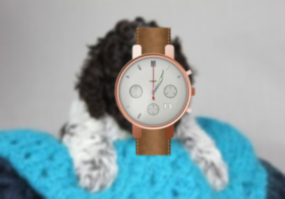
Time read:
1h04
